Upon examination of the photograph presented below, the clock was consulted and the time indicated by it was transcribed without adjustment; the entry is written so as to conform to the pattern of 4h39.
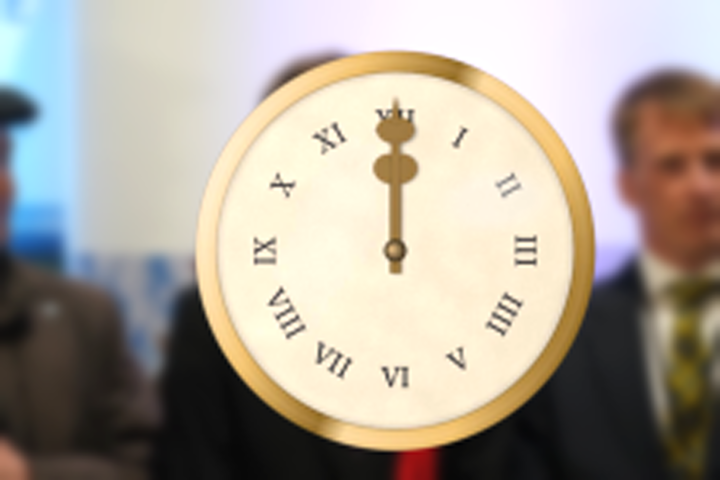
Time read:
12h00
